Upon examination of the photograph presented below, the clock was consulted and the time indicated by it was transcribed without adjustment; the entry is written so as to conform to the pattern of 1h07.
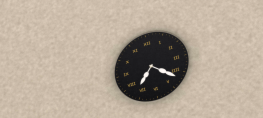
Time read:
7h22
